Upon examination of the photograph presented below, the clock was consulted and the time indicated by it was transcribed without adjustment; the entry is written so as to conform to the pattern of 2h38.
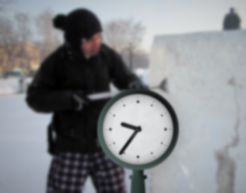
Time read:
9h36
